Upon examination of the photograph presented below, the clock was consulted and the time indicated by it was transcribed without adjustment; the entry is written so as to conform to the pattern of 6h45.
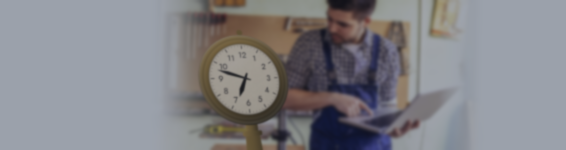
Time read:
6h48
